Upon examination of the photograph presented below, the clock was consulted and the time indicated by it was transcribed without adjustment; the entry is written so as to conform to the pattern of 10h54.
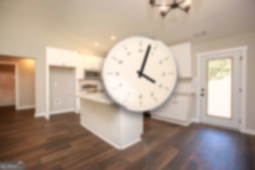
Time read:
4h03
